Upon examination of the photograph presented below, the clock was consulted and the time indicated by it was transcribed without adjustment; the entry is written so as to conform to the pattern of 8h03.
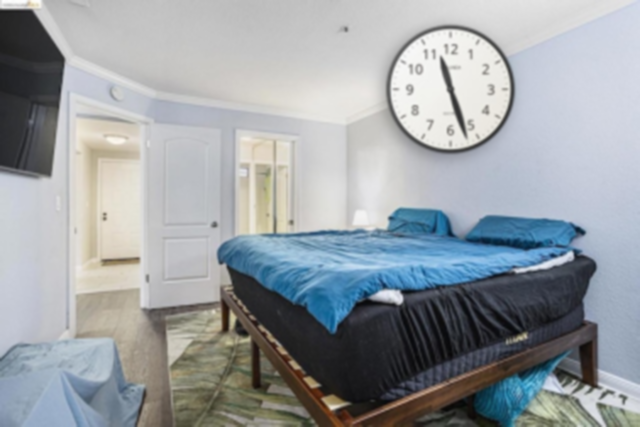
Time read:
11h27
